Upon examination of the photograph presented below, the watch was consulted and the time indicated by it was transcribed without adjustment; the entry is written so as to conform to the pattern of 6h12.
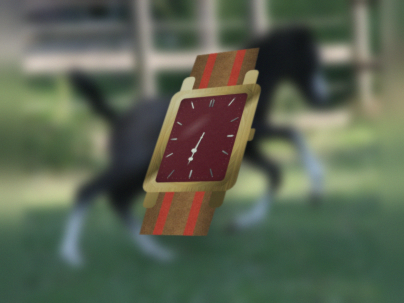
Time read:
6h32
